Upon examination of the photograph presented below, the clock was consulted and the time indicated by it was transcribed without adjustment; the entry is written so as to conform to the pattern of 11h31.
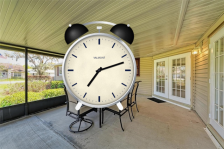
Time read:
7h12
